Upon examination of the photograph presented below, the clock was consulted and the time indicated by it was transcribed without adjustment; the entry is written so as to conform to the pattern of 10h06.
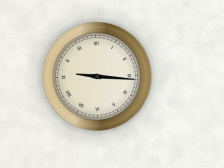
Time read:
9h16
